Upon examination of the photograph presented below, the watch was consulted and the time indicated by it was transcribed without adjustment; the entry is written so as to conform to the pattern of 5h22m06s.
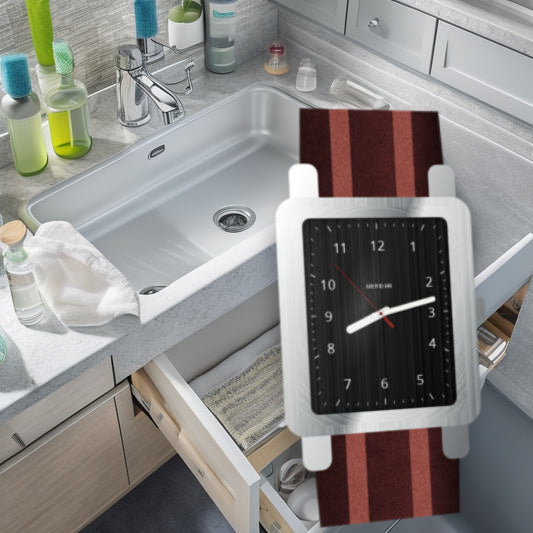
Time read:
8h12m53s
